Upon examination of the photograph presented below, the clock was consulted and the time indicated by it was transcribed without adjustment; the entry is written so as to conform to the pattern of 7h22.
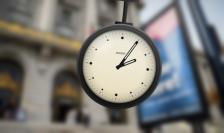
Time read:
2h05
